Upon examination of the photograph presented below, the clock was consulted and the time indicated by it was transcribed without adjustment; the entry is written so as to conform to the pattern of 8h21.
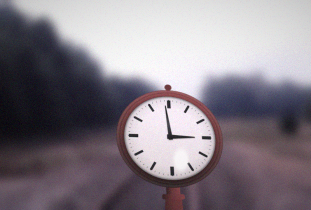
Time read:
2h59
